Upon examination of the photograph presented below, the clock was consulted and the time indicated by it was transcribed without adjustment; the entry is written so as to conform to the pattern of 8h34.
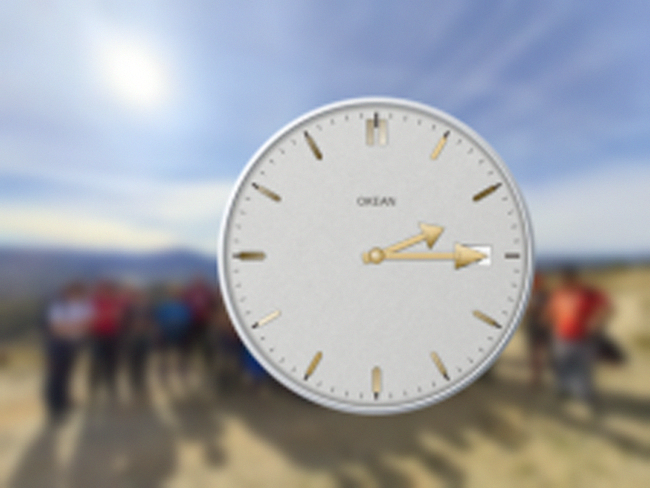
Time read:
2h15
